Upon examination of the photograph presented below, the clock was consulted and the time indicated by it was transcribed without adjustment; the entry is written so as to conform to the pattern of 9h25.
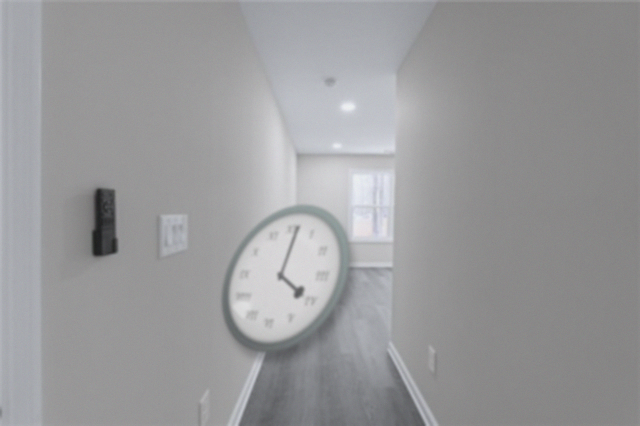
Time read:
4h01
